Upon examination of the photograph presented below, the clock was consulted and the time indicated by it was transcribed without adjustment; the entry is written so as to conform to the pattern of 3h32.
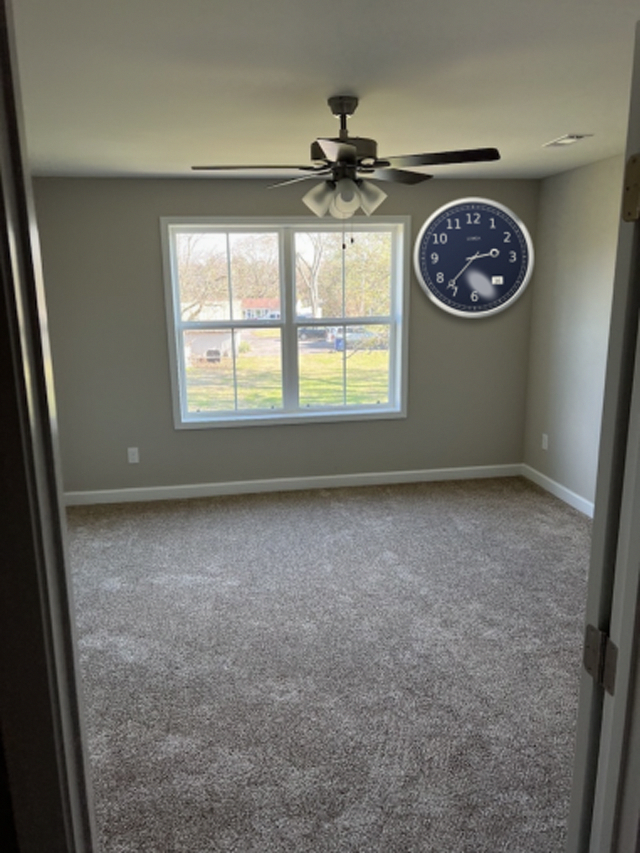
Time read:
2h37
